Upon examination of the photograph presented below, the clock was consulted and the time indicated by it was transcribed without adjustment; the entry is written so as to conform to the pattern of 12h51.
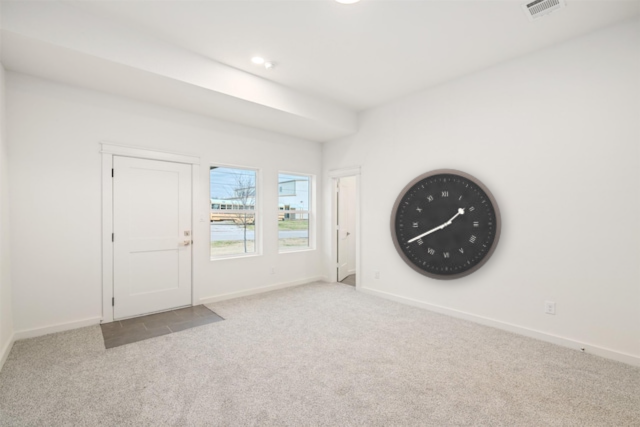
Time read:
1h41
